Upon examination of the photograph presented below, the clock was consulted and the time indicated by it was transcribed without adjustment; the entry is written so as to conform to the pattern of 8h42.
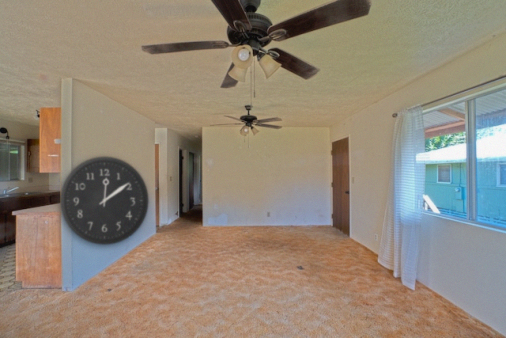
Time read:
12h09
